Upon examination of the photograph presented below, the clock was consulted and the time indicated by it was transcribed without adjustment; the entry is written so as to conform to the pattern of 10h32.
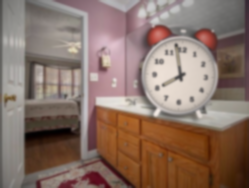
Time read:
7h58
